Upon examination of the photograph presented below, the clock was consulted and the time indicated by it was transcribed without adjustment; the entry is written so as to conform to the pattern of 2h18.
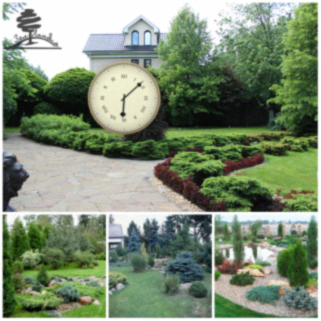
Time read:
6h08
